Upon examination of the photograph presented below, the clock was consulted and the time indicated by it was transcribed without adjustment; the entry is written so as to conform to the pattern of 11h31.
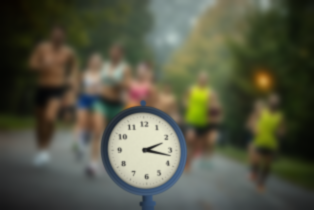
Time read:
2h17
